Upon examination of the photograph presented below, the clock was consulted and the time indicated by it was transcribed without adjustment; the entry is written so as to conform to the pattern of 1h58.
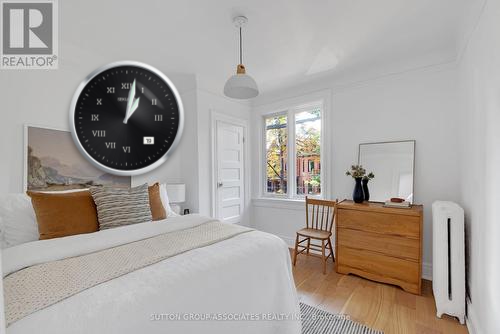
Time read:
1h02
